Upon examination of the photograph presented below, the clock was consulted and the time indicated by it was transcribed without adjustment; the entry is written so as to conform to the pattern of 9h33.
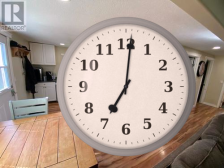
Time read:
7h01
